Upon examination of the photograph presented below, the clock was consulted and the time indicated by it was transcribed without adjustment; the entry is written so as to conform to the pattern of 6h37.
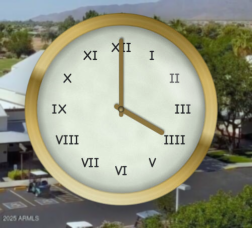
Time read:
4h00
